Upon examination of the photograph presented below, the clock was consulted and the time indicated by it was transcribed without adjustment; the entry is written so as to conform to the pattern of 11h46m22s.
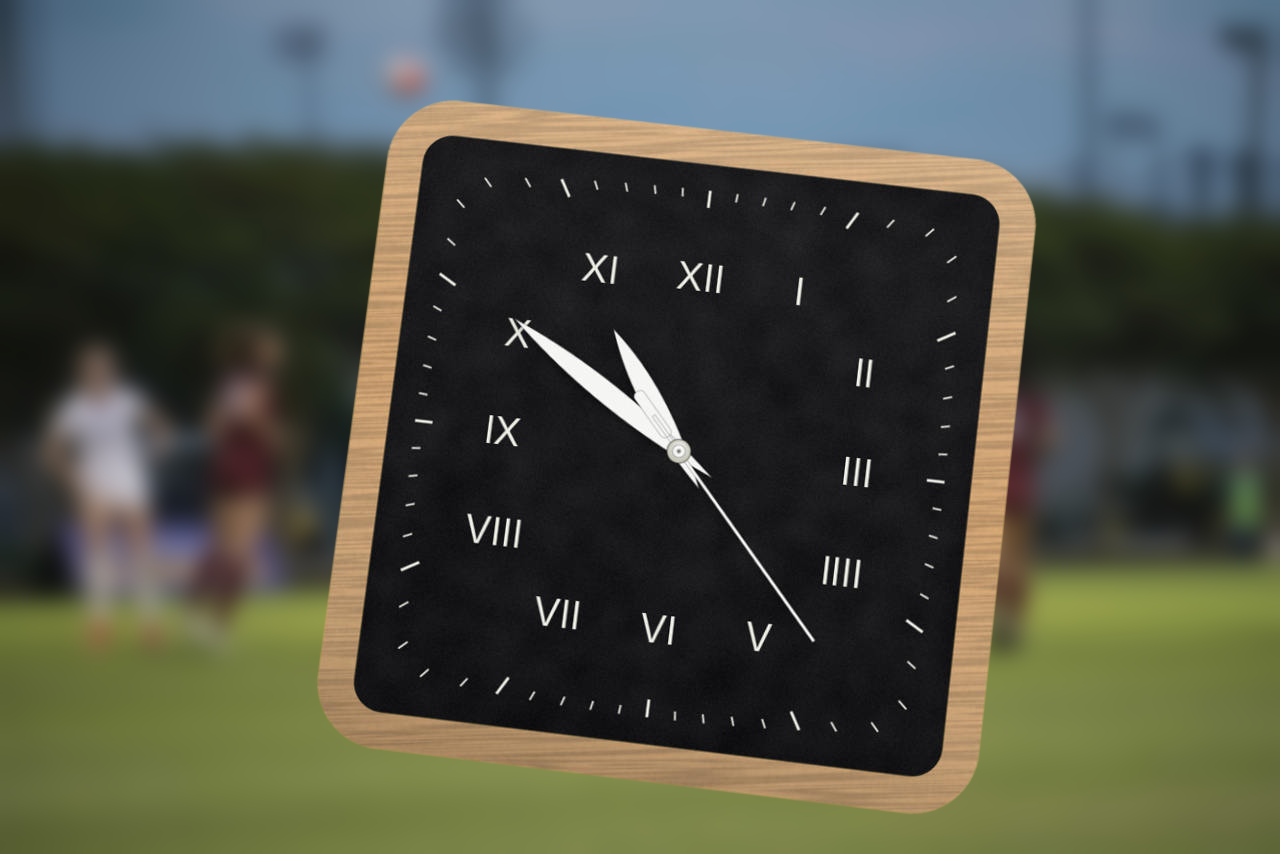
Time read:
10h50m23s
